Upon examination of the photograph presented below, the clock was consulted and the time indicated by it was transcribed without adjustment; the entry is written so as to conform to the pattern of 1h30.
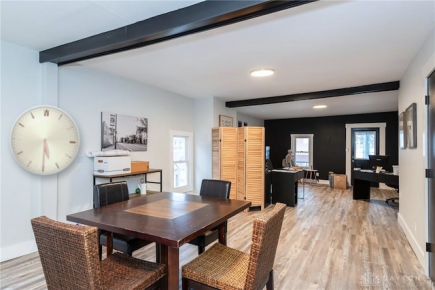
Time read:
5h30
